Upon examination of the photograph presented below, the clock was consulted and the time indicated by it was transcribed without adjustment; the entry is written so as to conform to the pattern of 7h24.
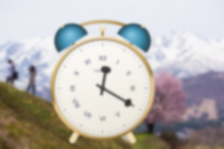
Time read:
12h20
